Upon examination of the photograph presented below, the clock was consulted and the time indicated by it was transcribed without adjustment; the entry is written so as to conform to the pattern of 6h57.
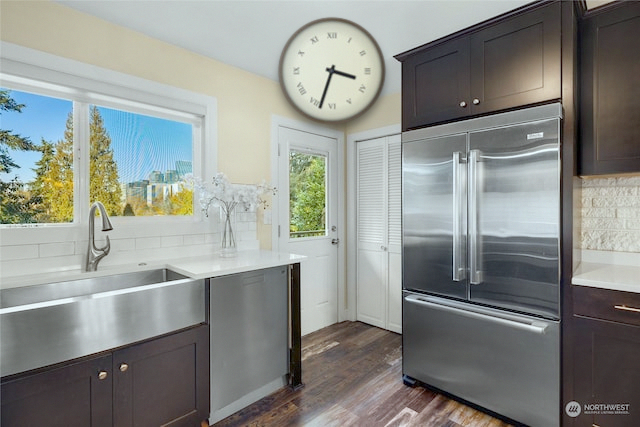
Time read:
3h33
